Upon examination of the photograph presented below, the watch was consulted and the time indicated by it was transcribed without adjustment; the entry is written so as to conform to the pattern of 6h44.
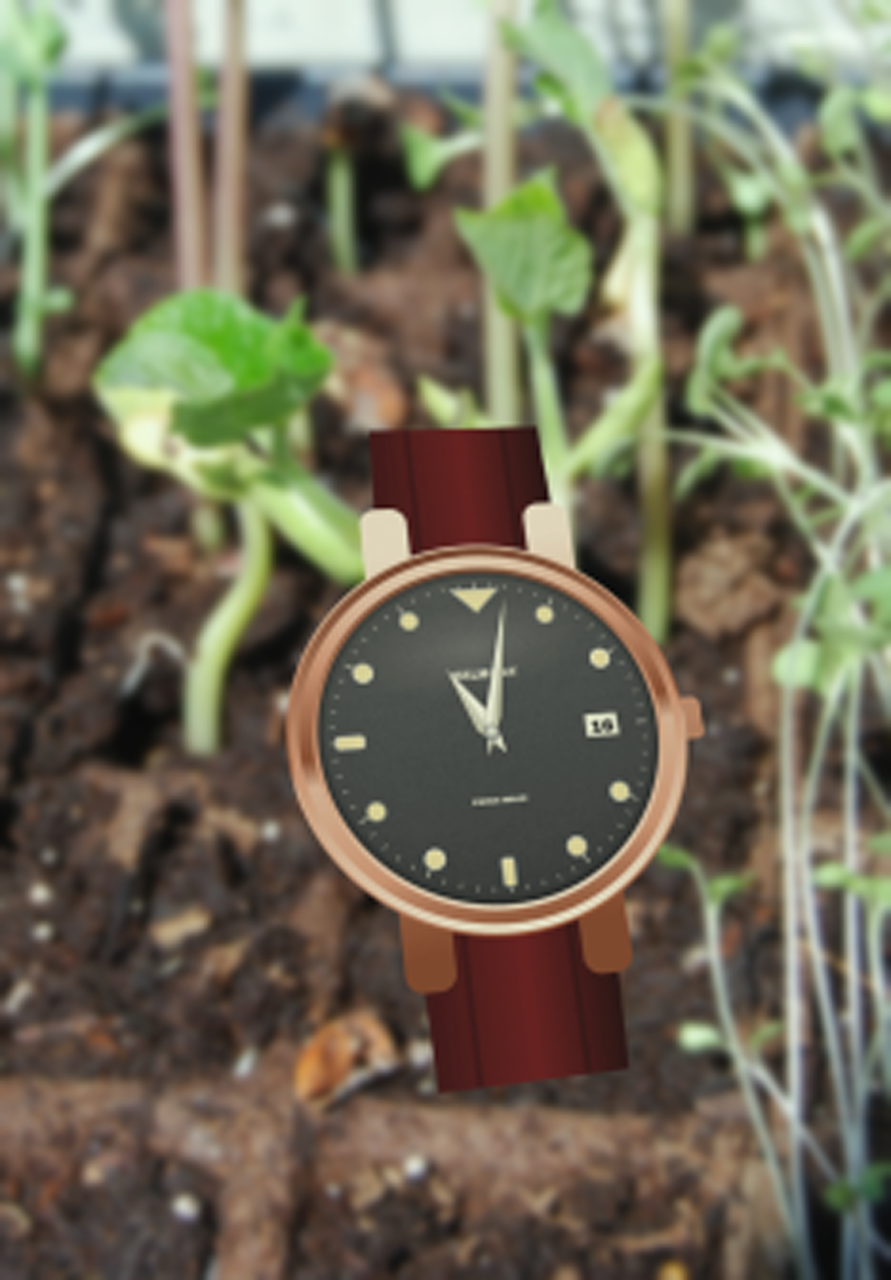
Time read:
11h02
